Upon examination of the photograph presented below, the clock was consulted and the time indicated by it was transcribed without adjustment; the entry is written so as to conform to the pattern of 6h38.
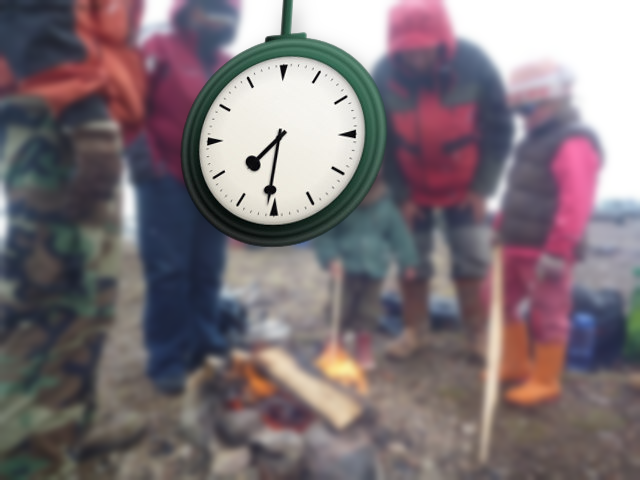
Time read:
7h31
